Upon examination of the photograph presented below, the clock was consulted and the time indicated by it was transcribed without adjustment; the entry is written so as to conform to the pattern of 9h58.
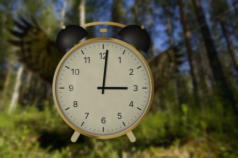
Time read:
3h01
